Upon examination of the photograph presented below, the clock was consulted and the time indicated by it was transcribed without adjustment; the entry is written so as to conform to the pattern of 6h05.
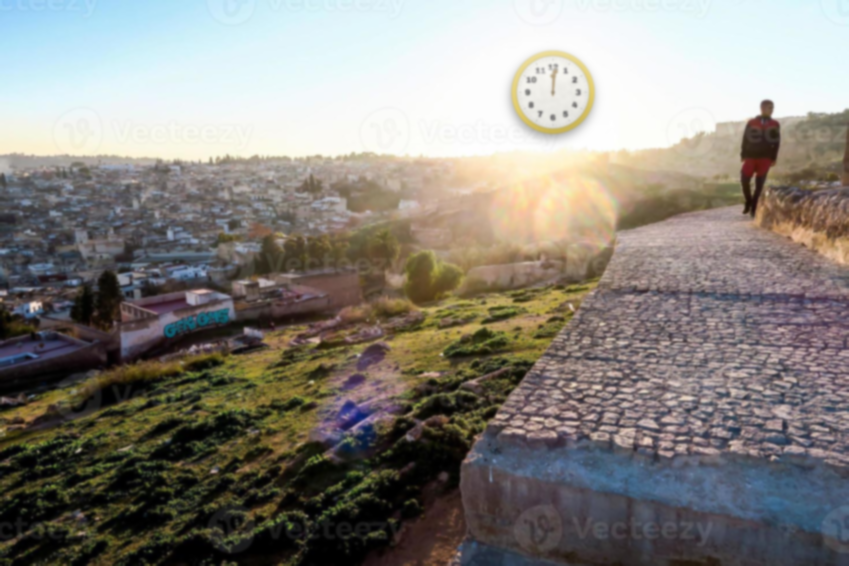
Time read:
12h01
